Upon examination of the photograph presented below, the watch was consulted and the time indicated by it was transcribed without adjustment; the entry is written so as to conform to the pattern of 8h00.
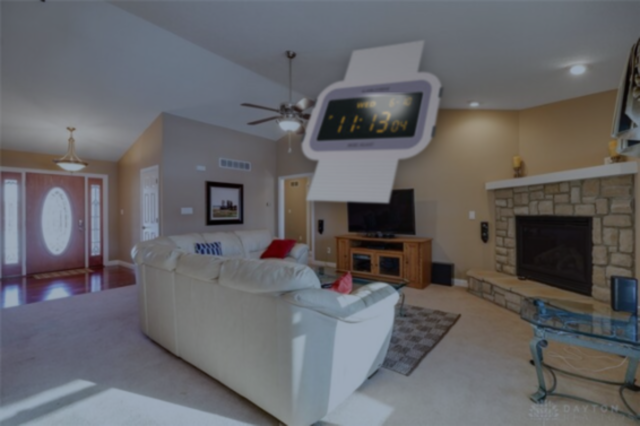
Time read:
11h13
